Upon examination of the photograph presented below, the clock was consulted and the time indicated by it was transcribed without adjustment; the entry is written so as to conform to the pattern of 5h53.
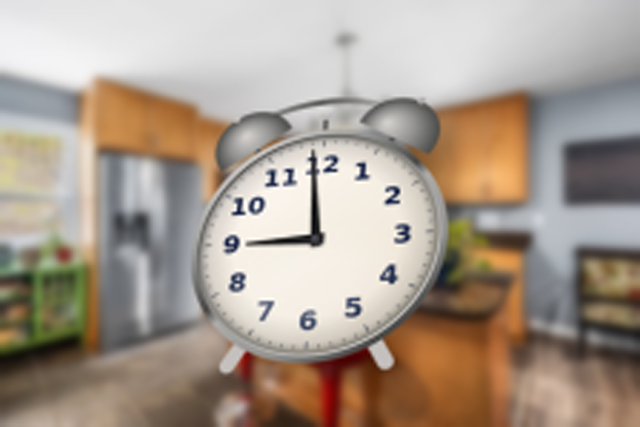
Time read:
8h59
